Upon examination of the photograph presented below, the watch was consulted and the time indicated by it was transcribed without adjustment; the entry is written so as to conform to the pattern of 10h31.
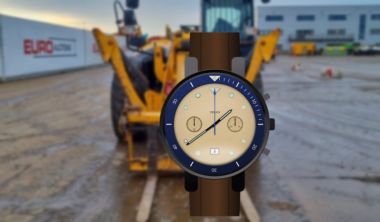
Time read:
1h39
